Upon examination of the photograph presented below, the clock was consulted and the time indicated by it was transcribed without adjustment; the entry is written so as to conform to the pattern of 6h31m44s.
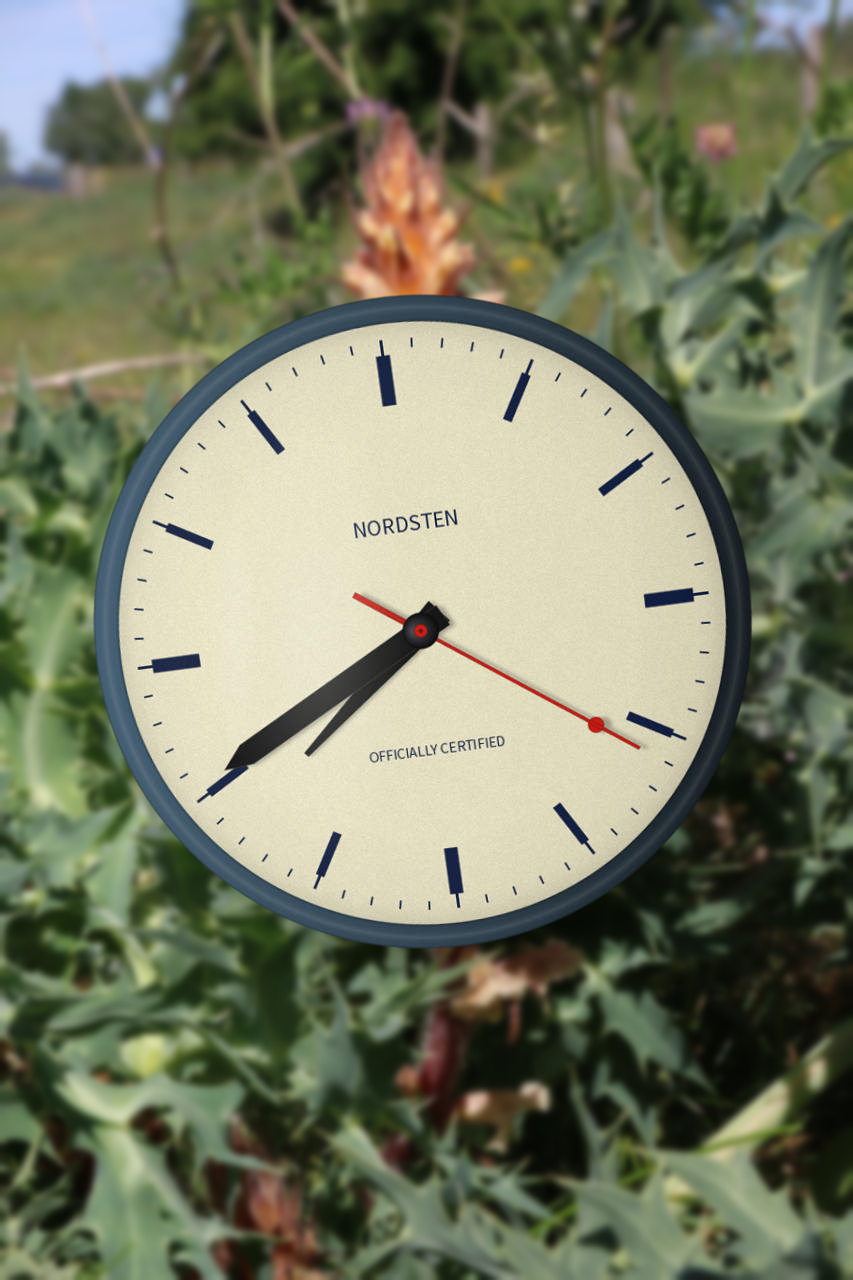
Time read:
7h40m21s
